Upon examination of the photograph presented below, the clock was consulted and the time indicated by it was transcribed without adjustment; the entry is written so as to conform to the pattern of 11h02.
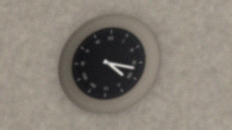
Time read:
4h17
